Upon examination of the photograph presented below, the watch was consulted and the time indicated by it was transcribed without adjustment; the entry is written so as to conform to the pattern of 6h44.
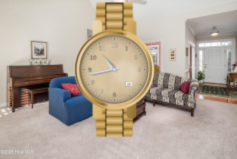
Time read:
10h43
